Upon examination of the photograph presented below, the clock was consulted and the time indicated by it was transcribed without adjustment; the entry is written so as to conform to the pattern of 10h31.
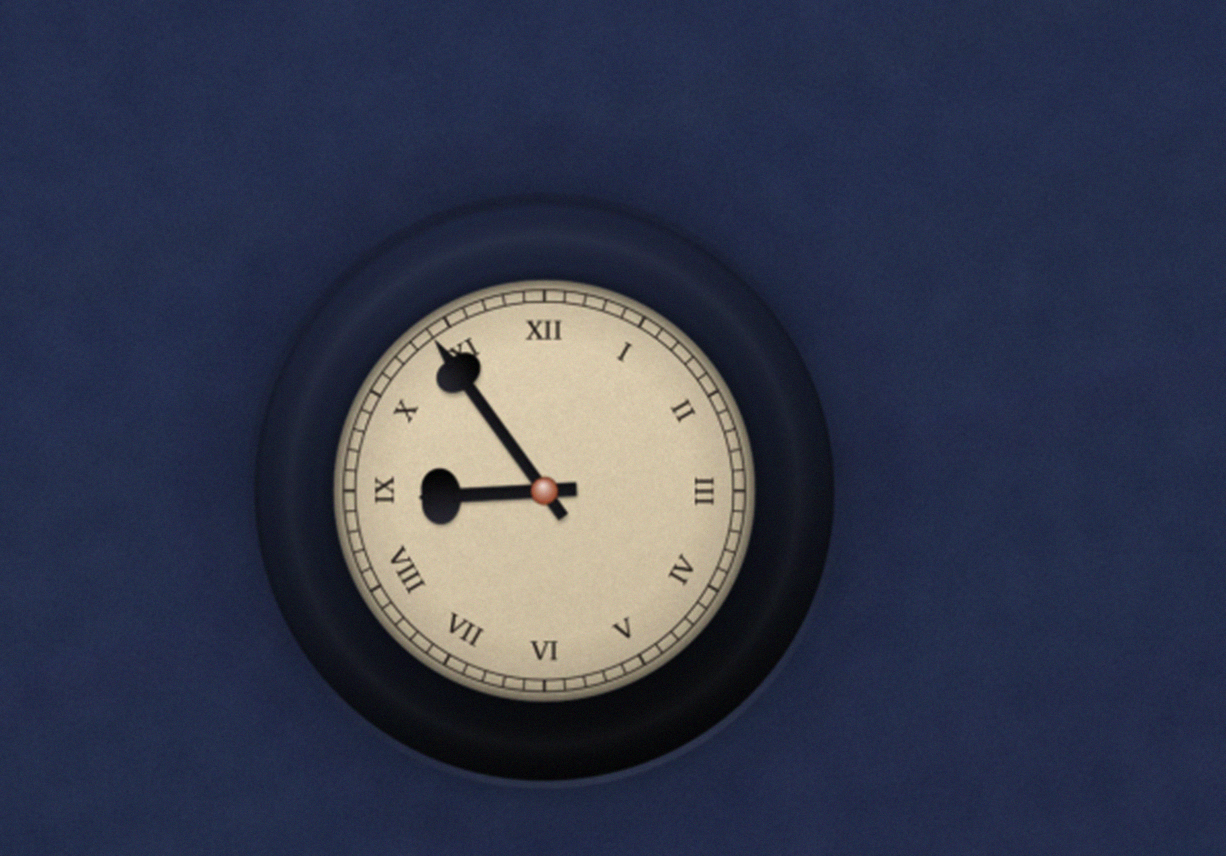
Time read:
8h54
